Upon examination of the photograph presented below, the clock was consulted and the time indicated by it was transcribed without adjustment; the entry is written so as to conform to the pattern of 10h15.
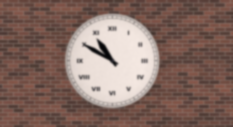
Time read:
10h50
